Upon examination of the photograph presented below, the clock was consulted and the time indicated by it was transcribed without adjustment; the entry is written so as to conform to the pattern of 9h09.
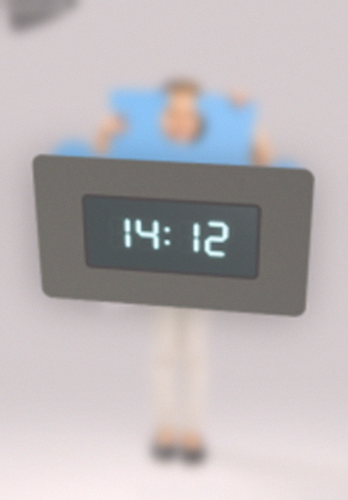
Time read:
14h12
